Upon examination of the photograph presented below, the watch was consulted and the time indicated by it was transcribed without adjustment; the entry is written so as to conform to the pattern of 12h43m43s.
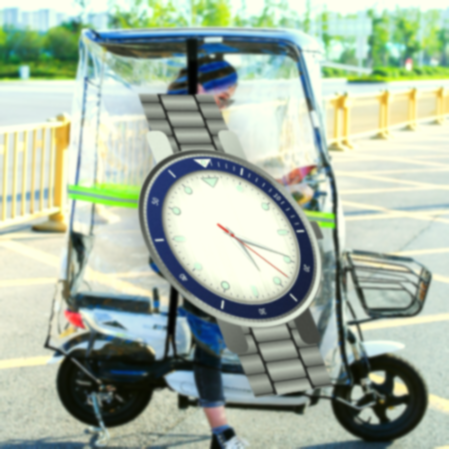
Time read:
5h19m23s
